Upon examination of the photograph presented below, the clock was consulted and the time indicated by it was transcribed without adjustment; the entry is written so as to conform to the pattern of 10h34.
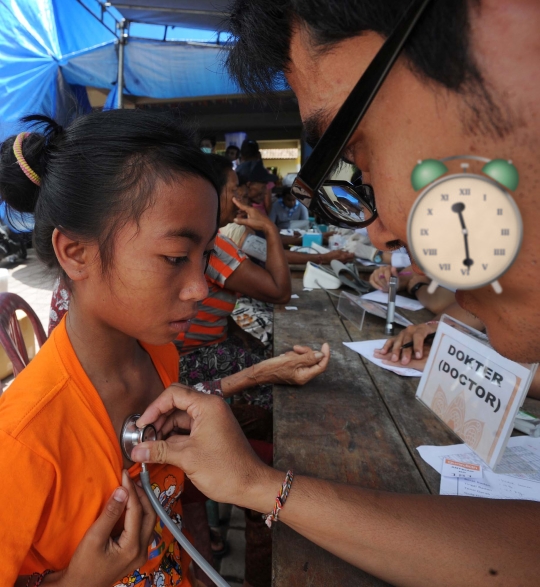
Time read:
11h29
